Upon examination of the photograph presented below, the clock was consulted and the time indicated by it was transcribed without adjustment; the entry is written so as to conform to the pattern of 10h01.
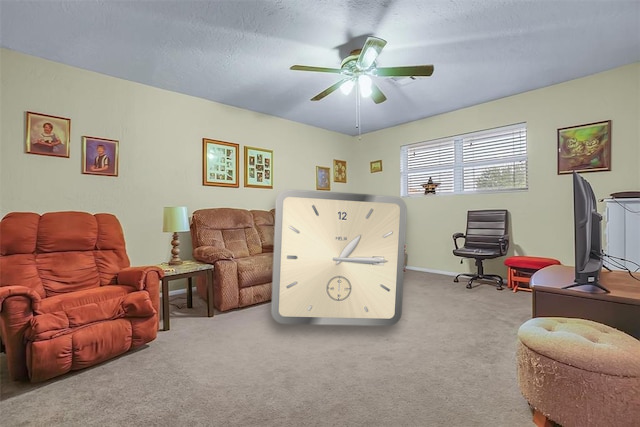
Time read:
1h15
